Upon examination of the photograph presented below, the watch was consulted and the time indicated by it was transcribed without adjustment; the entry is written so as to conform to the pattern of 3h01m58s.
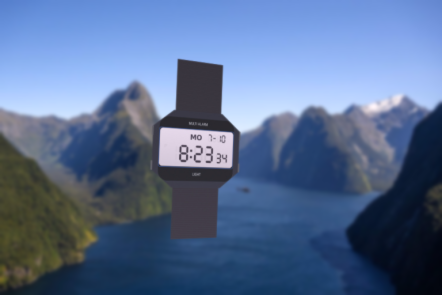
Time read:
8h23m34s
